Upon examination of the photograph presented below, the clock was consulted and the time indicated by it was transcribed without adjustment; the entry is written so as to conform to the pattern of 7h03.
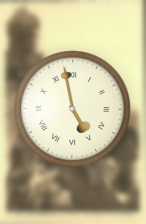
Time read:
4h58
